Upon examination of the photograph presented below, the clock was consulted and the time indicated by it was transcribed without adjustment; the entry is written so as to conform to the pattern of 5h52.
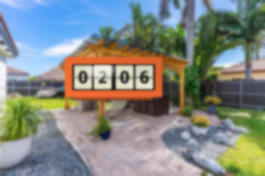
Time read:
2h06
